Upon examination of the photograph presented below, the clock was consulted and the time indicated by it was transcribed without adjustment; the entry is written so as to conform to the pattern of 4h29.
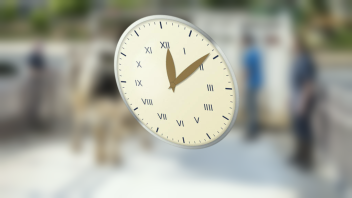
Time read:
12h09
